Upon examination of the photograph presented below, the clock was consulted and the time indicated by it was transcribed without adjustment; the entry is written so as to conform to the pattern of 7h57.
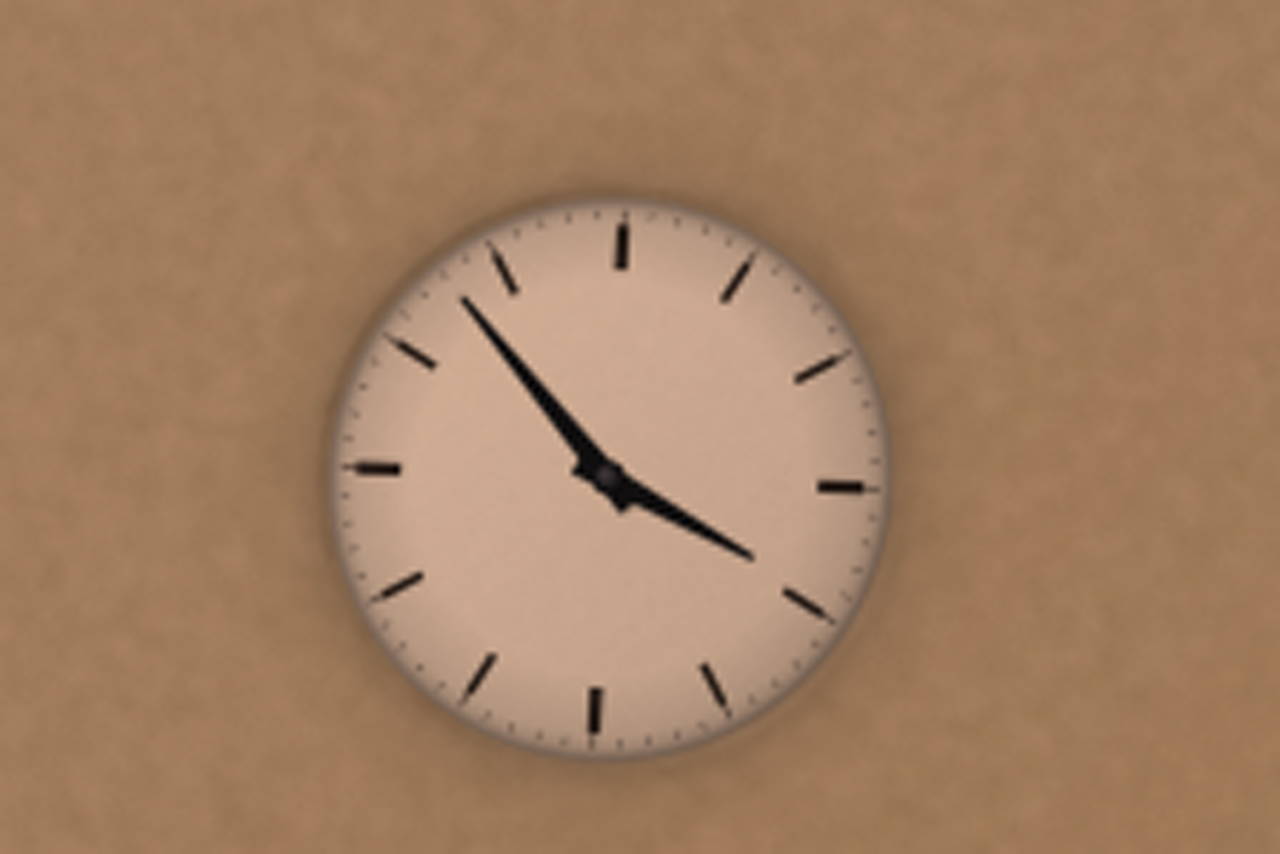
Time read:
3h53
